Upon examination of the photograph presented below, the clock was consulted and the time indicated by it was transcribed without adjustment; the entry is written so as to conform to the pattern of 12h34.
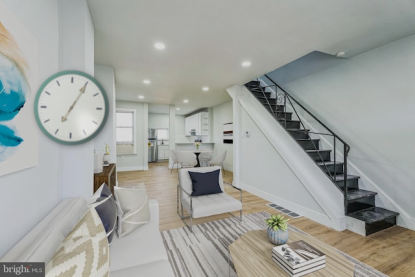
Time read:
7h05
